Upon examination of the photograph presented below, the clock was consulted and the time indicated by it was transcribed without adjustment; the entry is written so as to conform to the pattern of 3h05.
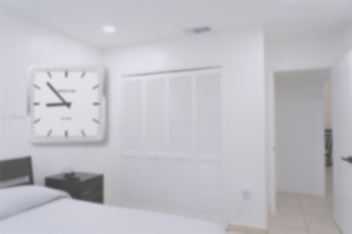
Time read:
8h53
